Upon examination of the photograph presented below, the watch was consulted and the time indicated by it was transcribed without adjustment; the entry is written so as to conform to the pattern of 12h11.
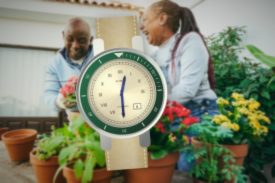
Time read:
12h30
